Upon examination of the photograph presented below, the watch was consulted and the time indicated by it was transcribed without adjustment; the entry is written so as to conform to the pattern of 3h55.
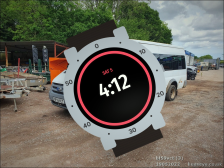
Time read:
4h12
